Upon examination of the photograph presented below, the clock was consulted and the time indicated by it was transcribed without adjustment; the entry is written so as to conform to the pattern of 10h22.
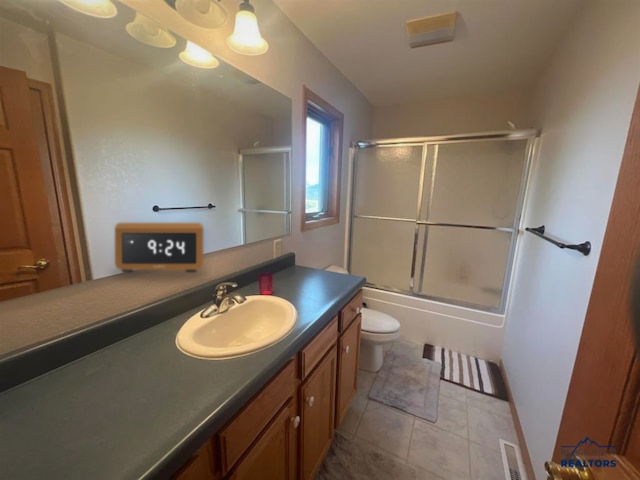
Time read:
9h24
